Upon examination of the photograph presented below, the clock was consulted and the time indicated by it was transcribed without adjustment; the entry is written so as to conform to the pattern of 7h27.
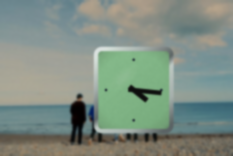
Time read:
4h16
